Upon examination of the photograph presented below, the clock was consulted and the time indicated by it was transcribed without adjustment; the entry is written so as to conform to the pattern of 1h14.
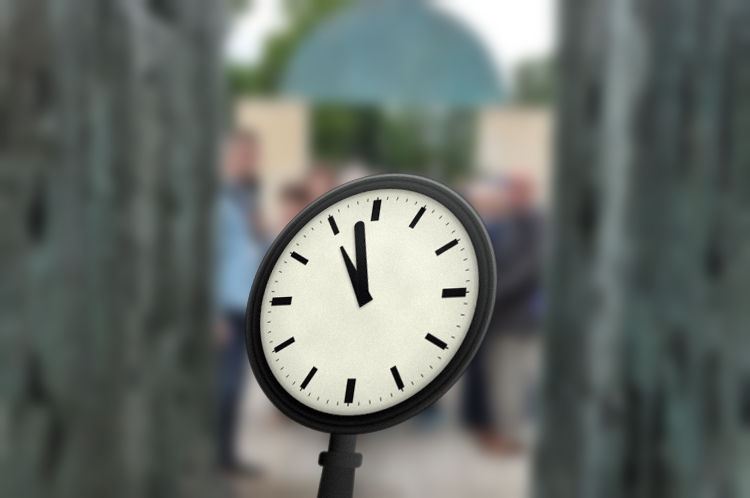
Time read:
10h58
